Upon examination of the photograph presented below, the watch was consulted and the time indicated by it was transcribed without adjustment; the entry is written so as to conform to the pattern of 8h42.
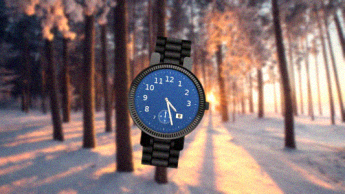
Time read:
4h27
